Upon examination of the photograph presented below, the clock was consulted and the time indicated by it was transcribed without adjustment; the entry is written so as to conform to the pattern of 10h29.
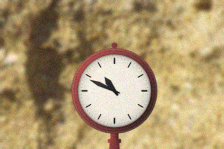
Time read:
10h49
